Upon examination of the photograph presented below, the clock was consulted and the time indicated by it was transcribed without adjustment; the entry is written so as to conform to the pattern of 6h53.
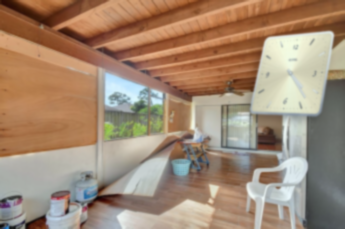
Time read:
4h23
